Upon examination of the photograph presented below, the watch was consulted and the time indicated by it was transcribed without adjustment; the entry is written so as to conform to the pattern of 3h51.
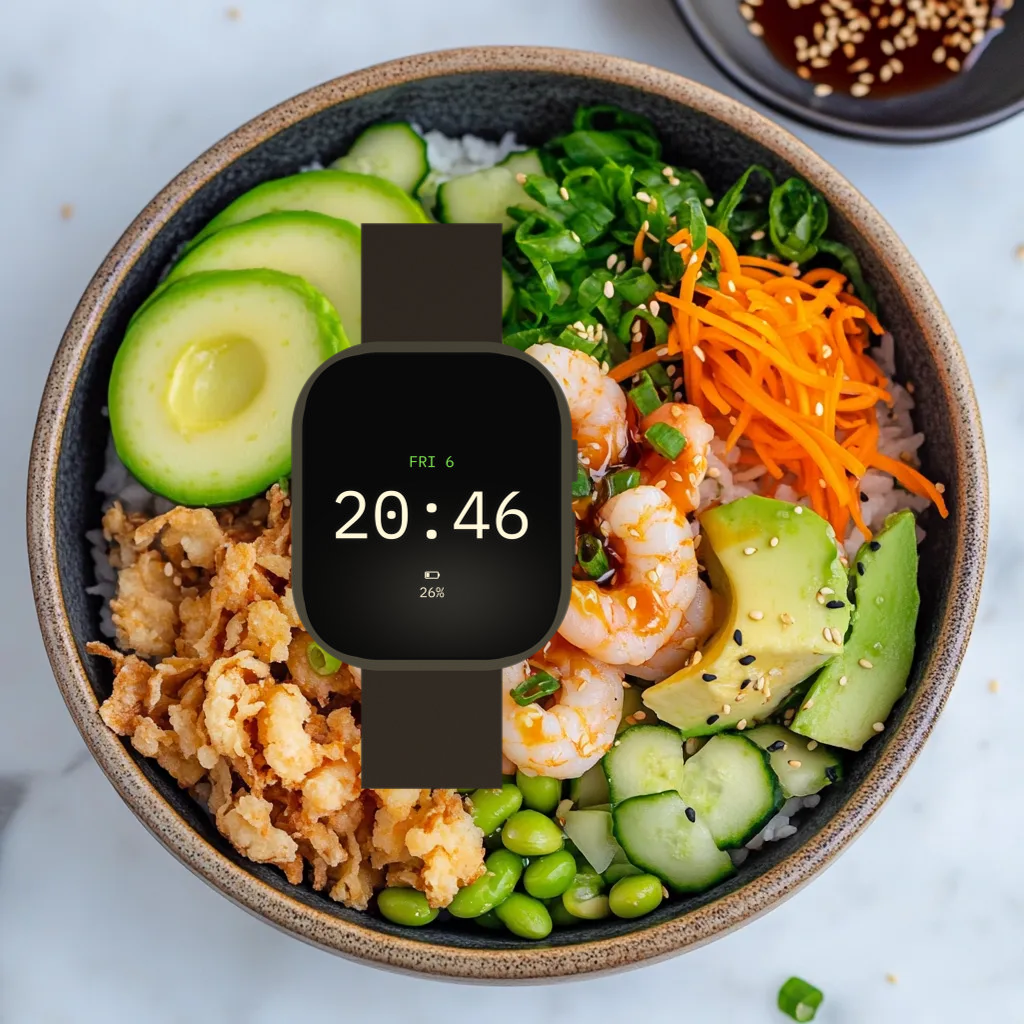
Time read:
20h46
